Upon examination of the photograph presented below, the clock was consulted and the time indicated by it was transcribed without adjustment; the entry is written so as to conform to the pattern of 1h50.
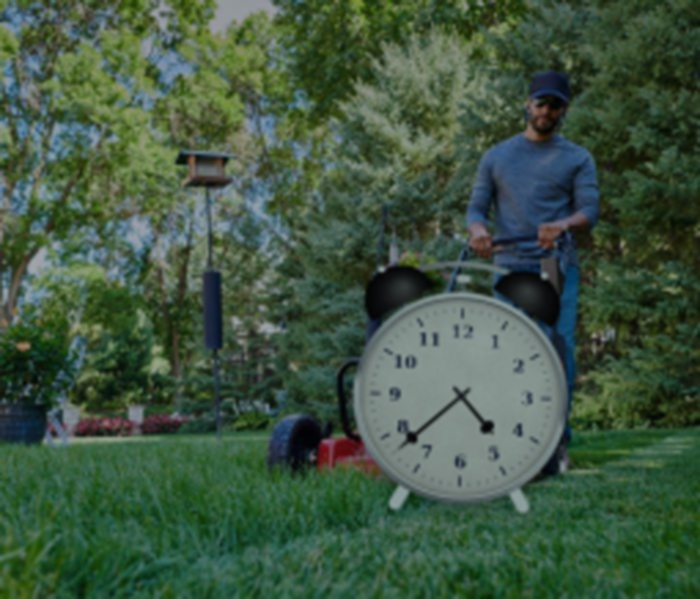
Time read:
4h38
